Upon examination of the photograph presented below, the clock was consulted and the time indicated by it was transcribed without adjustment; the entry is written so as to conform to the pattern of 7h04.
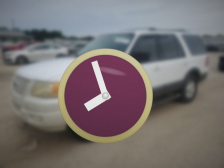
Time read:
7h57
